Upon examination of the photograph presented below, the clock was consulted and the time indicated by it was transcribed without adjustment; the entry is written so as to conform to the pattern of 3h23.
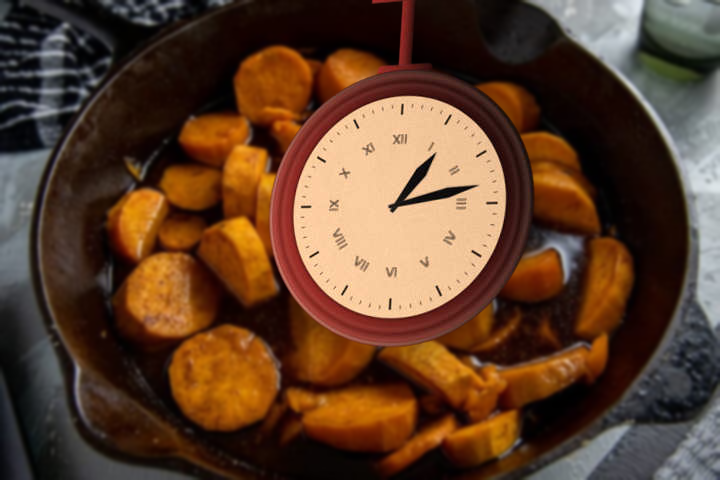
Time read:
1h13
